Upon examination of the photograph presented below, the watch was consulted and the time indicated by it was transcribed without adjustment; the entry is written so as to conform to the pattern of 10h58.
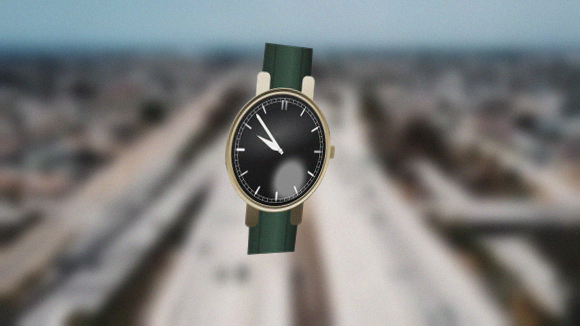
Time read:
9h53
